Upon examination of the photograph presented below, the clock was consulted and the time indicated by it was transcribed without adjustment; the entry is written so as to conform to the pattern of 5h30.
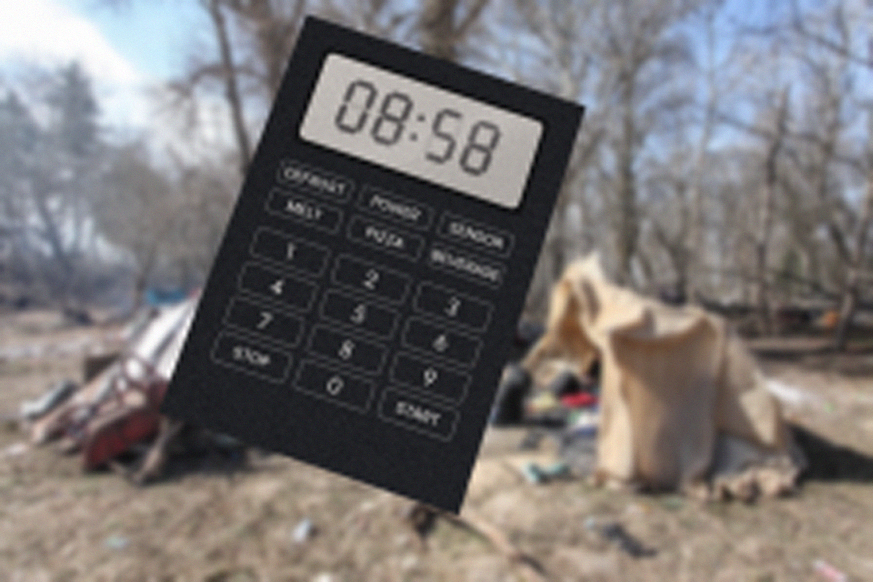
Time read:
8h58
